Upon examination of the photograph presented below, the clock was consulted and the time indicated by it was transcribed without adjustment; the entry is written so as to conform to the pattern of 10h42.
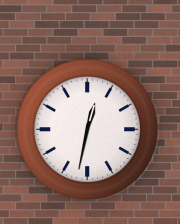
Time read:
12h32
